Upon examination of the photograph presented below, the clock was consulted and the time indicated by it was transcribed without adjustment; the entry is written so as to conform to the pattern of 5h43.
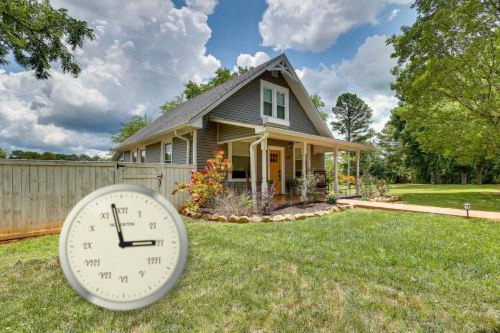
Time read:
2h58
